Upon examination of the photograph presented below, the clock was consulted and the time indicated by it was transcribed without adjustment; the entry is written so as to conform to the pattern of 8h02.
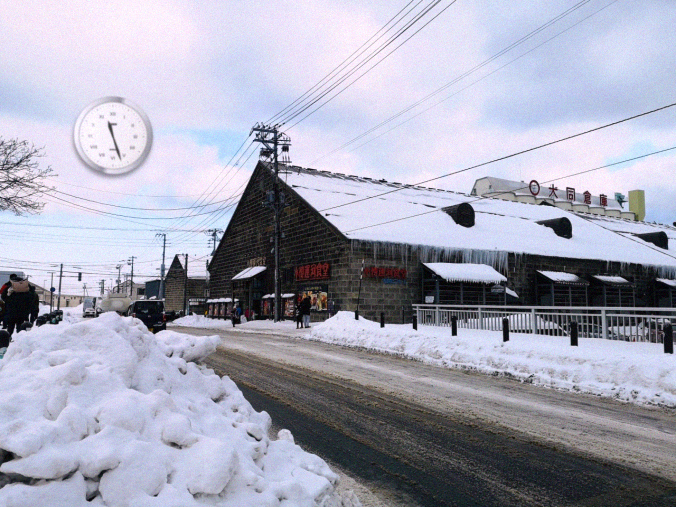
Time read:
11h27
